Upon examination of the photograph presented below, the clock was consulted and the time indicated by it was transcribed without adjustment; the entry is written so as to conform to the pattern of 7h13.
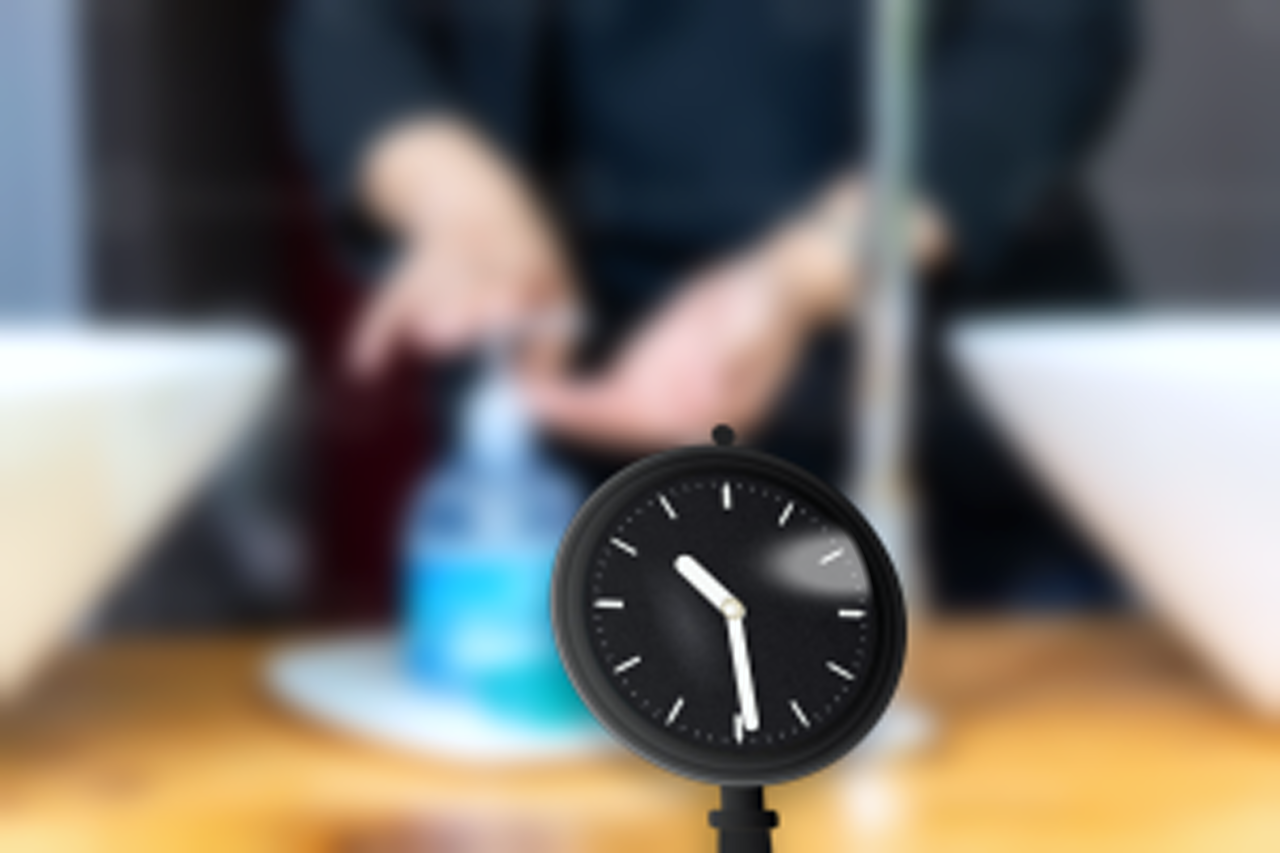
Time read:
10h29
